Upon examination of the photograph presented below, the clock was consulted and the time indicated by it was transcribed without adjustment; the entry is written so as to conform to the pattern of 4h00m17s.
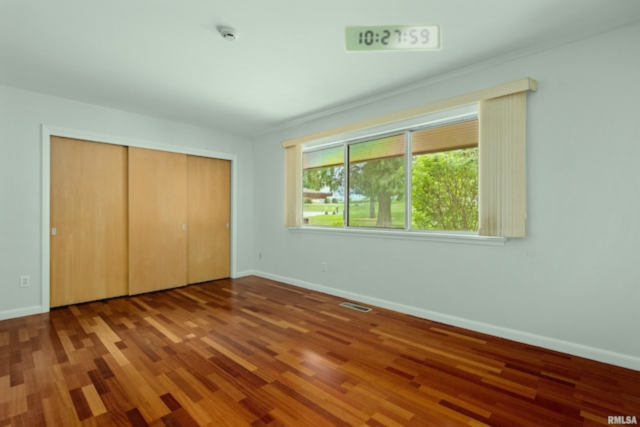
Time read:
10h27m59s
